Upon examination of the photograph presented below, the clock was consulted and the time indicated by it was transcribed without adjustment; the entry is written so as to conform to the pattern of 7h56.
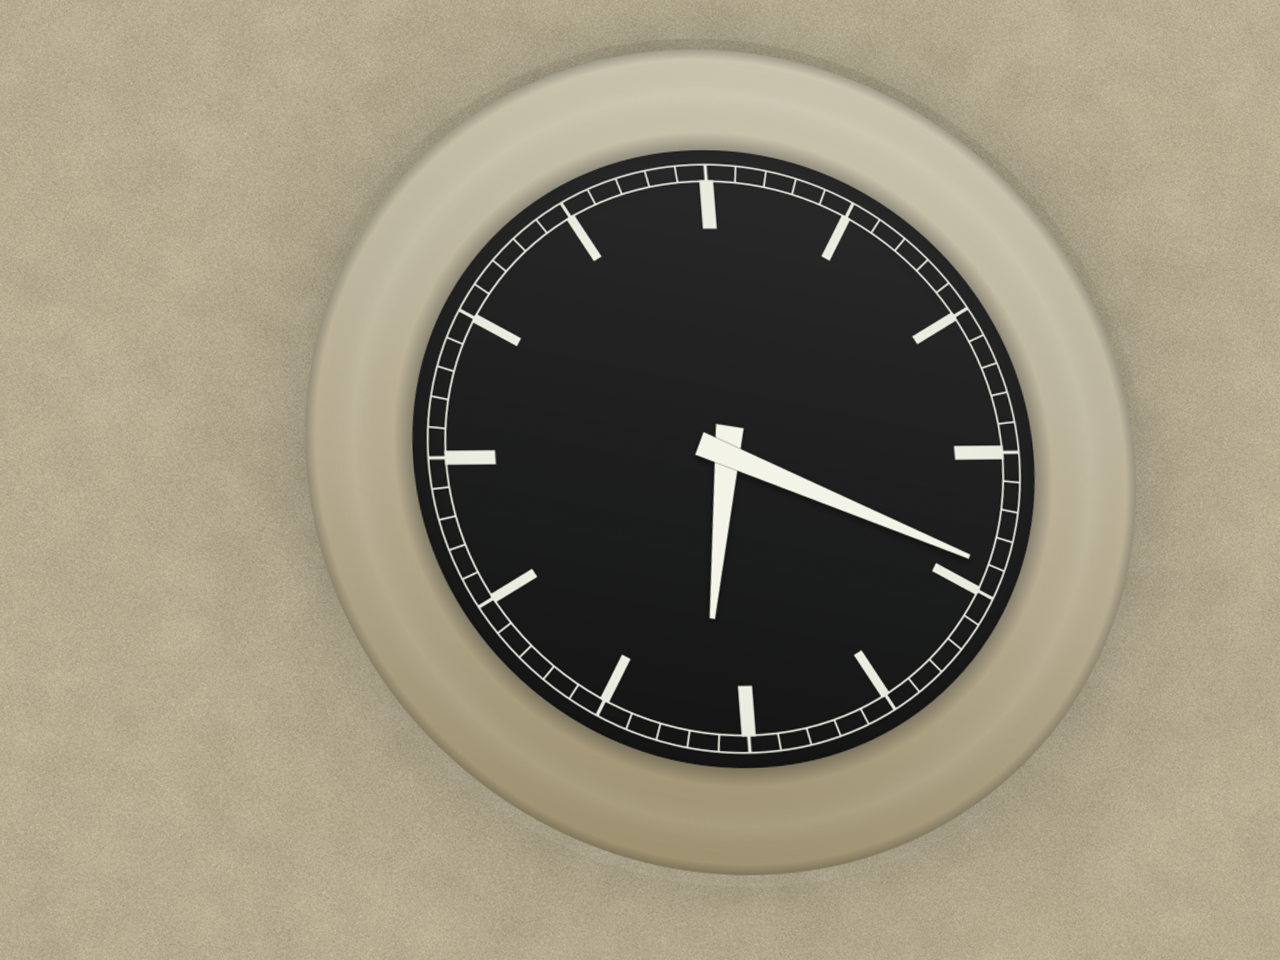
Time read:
6h19
